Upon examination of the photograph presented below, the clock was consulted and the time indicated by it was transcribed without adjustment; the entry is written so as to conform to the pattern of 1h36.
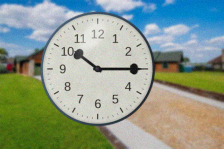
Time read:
10h15
